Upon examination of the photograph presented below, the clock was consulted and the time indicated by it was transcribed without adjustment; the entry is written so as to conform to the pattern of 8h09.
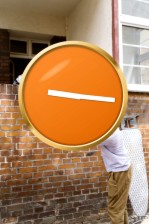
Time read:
9h16
